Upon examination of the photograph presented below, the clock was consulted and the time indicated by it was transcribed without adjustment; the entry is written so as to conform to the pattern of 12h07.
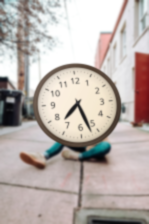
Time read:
7h27
